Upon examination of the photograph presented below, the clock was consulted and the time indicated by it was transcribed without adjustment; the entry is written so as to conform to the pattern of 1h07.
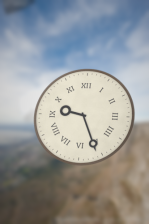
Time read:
9h26
